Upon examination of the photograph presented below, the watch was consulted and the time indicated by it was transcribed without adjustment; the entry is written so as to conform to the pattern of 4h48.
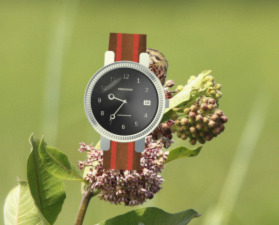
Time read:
9h36
